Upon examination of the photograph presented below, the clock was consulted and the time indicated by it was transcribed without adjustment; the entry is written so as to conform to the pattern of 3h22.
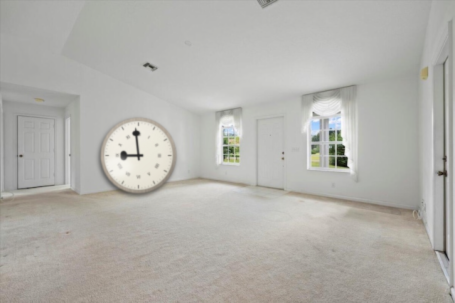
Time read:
8h59
